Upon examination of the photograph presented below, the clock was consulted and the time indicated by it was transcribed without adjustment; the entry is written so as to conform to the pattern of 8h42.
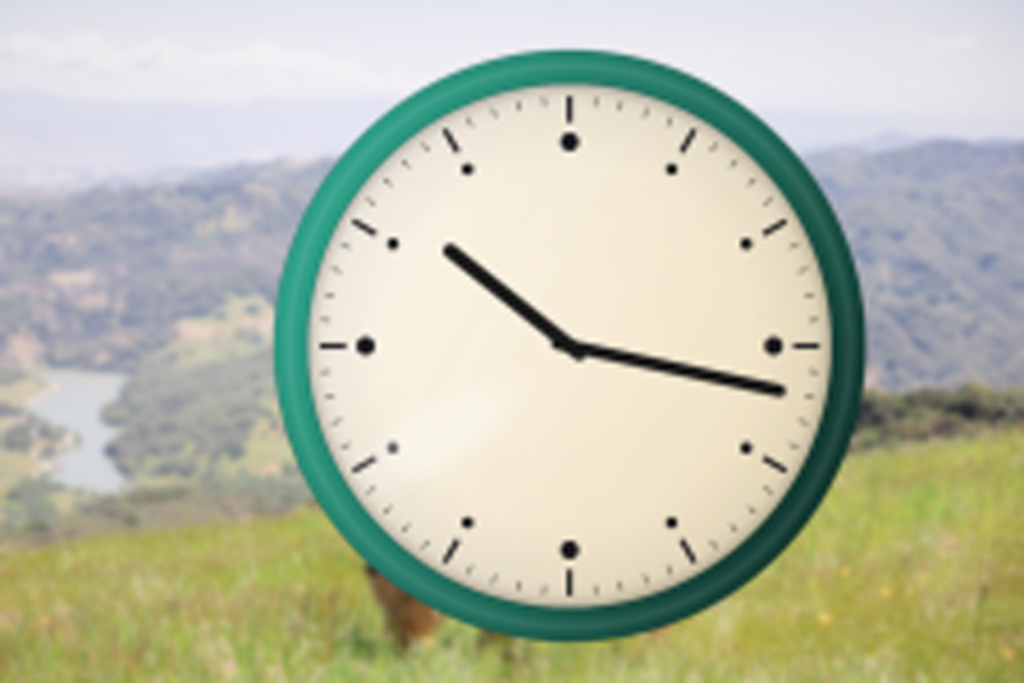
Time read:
10h17
